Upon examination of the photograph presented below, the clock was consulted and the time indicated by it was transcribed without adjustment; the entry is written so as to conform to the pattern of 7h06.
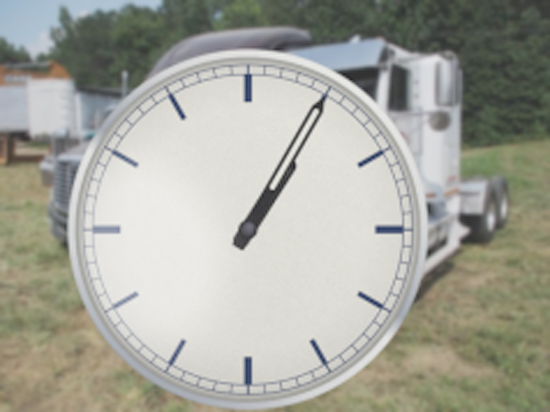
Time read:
1h05
